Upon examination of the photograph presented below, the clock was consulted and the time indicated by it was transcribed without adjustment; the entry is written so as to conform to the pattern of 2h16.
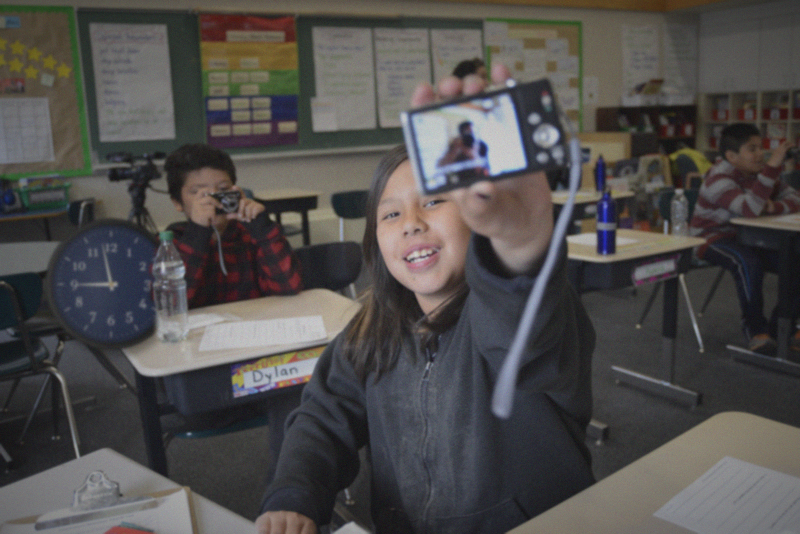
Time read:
8h58
